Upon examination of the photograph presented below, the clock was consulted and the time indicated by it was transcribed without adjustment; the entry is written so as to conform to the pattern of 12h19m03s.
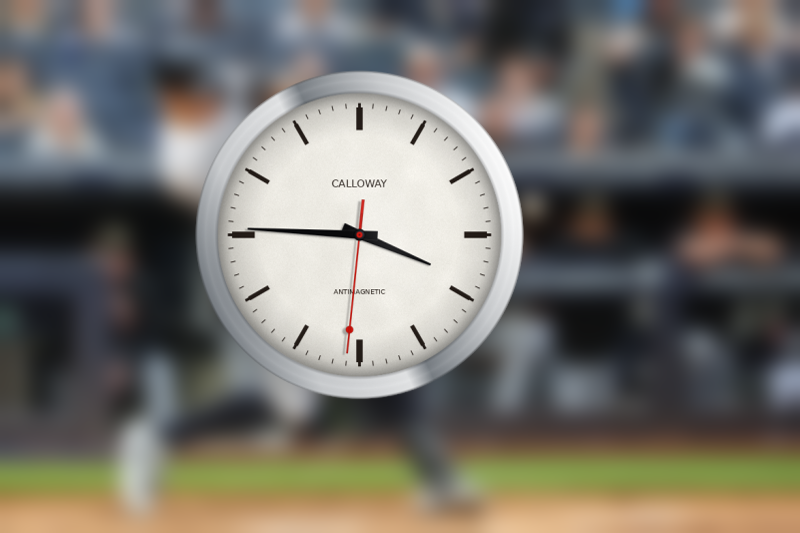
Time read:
3h45m31s
